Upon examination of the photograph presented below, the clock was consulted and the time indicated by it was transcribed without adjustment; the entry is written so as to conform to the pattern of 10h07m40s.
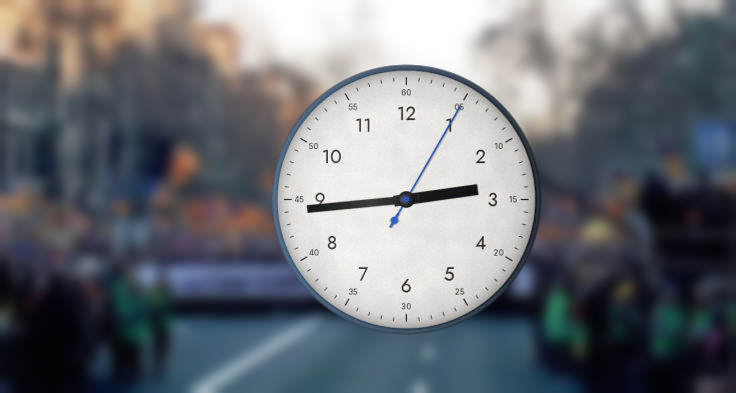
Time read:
2h44m05s
